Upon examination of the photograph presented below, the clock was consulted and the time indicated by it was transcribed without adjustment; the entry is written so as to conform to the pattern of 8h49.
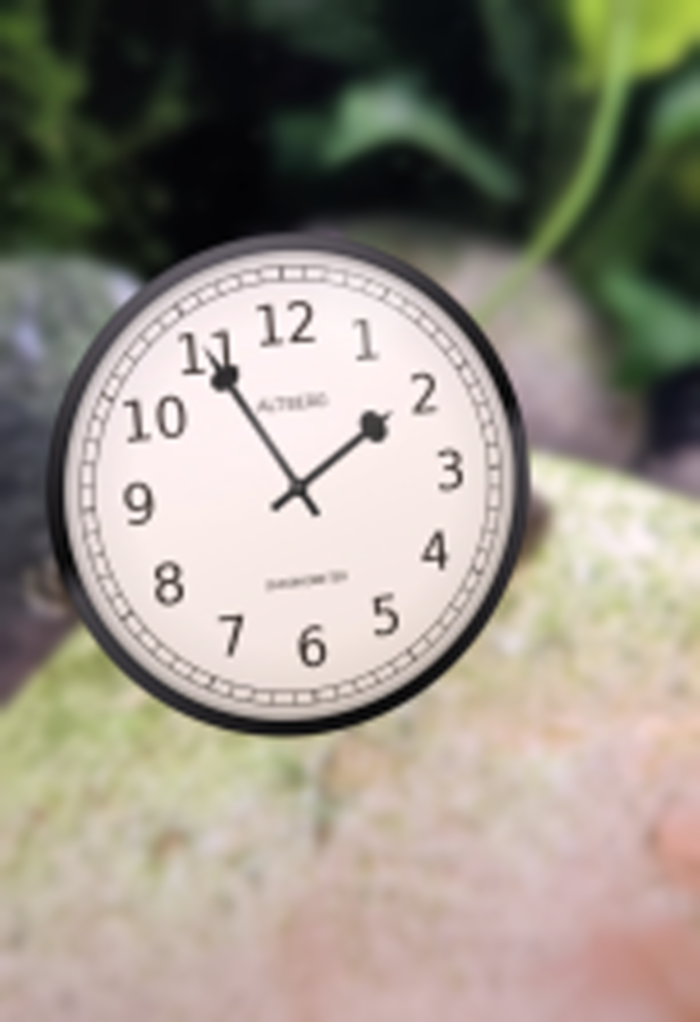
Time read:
1h55
